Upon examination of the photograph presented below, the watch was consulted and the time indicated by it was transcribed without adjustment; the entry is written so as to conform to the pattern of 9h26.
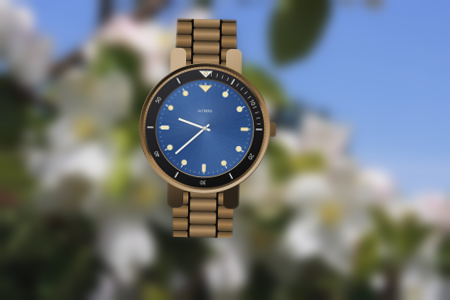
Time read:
9h38
